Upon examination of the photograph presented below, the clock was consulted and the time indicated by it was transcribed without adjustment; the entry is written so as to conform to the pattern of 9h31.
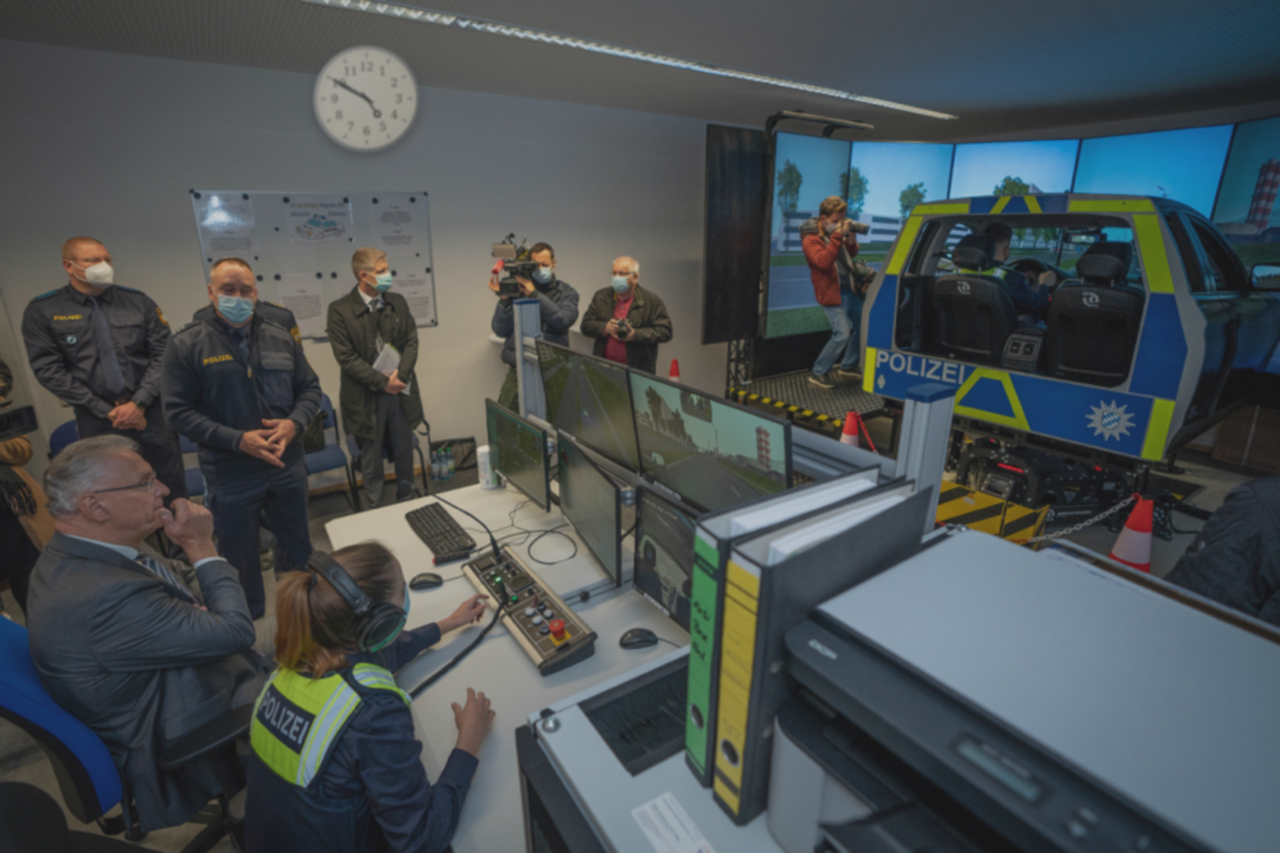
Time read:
4h50
